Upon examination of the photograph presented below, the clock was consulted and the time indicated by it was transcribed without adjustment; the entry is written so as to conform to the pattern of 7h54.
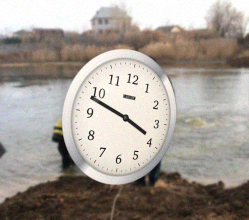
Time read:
3h48
